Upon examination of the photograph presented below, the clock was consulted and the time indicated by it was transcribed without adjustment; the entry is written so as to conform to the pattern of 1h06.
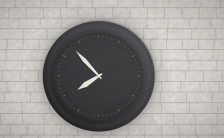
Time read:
7h53
